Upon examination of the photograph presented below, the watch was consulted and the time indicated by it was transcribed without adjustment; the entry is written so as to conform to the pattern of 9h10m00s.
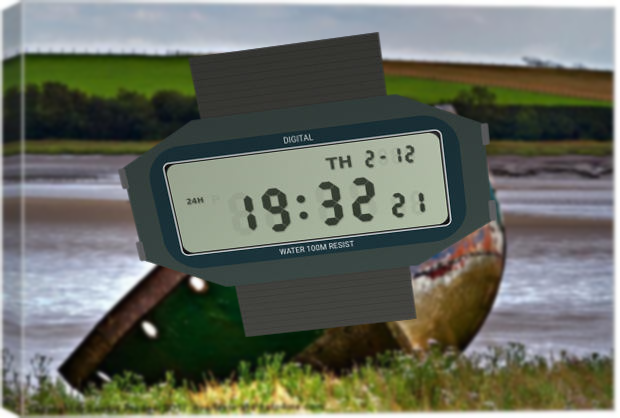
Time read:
19h32m21s
